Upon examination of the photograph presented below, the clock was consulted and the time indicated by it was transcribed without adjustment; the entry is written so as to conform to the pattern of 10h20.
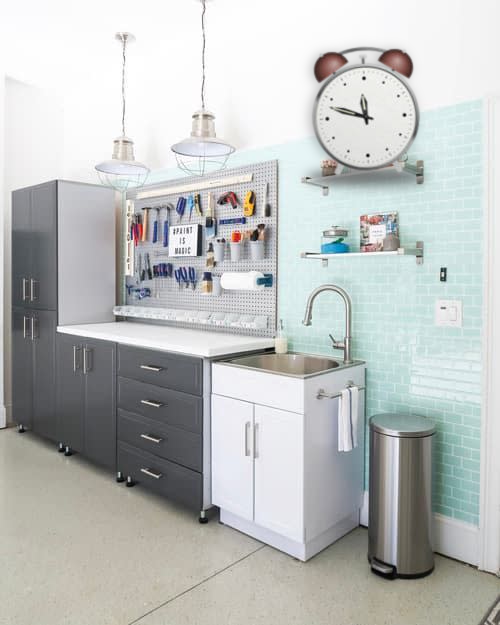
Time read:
11h48
